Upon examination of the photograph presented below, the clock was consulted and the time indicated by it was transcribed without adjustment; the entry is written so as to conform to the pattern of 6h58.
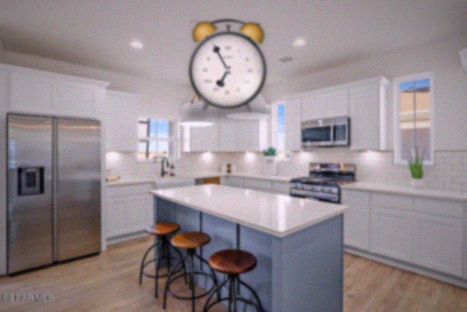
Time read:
6h55
